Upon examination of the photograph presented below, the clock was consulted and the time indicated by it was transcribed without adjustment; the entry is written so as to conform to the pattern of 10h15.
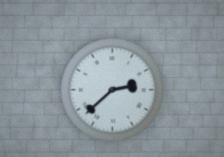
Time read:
2h38
